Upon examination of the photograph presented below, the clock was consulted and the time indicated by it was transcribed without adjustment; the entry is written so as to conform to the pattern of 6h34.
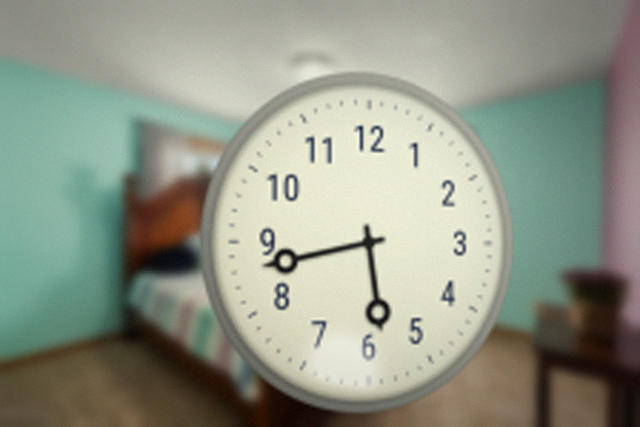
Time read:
5h43
